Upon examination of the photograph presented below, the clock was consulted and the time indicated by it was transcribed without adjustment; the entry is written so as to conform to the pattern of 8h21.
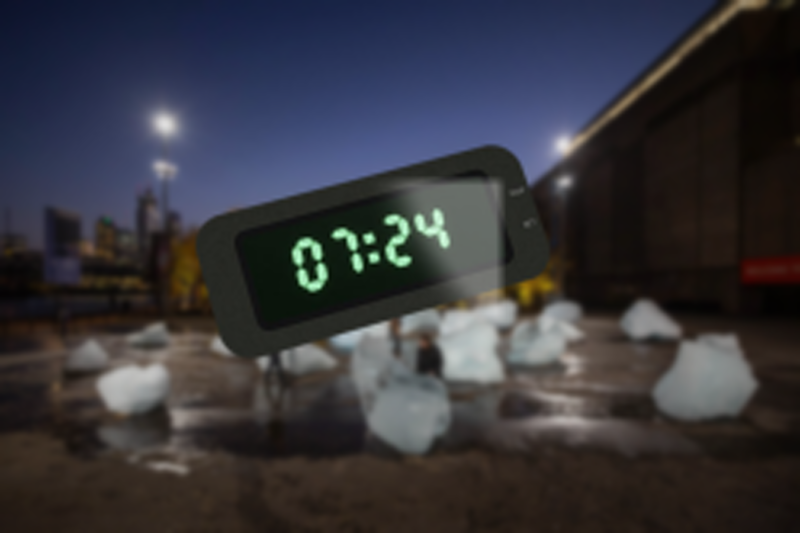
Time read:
7h24
